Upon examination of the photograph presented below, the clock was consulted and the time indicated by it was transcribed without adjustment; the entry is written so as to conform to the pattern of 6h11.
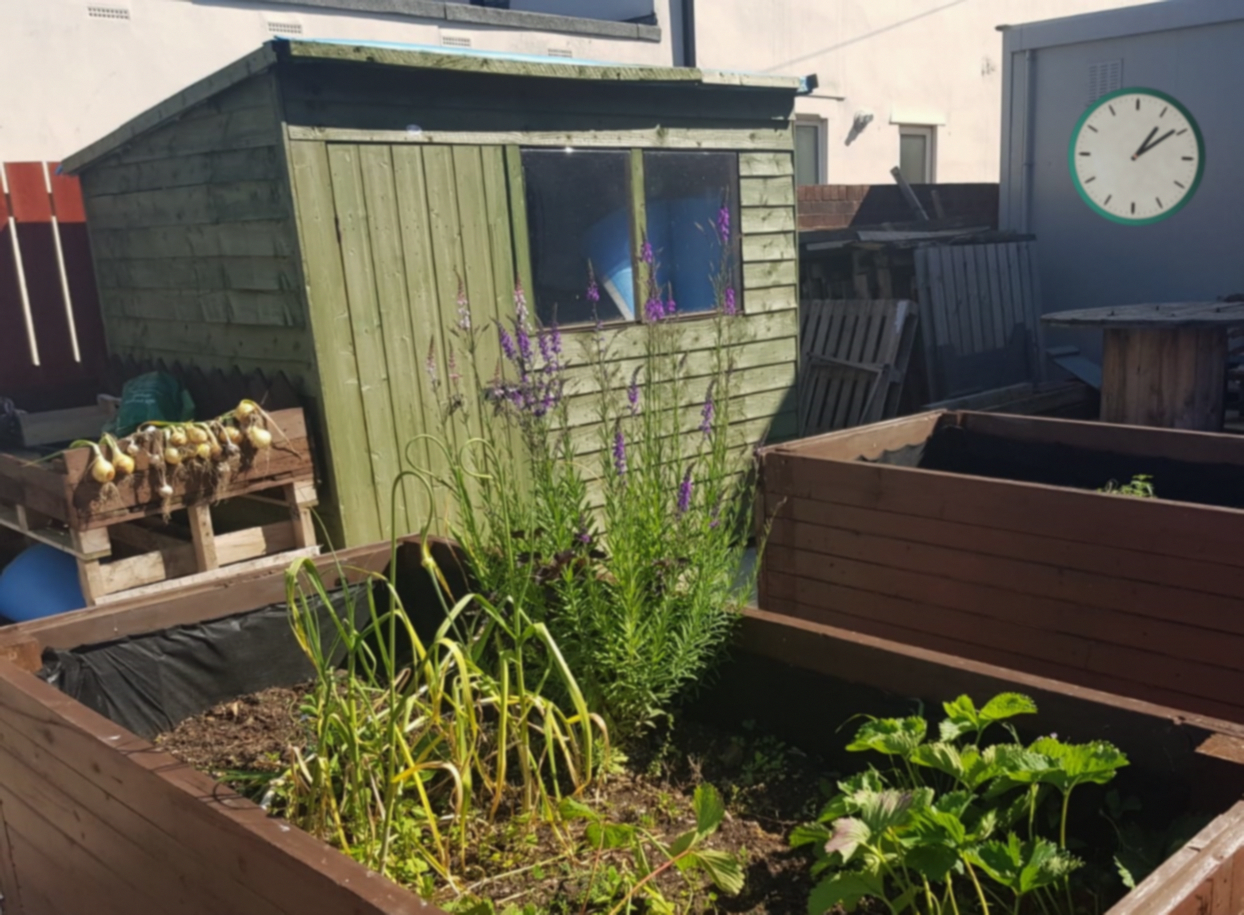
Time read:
1h09
